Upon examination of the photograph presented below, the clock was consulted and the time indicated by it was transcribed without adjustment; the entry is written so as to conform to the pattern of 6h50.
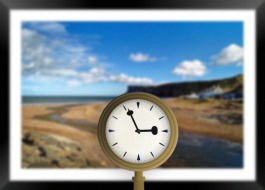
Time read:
2h56
